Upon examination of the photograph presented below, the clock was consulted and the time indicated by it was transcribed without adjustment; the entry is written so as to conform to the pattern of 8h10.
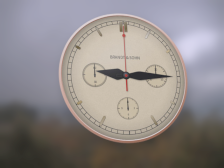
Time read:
9h15
